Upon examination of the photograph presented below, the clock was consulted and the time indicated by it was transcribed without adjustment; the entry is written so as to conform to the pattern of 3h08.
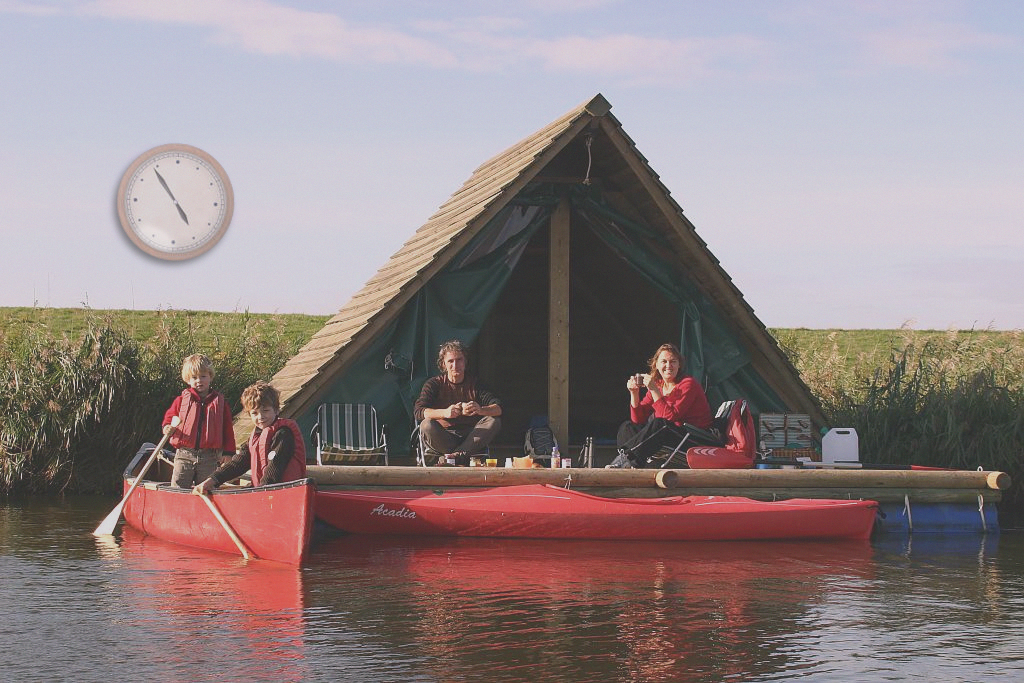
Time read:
4h54
